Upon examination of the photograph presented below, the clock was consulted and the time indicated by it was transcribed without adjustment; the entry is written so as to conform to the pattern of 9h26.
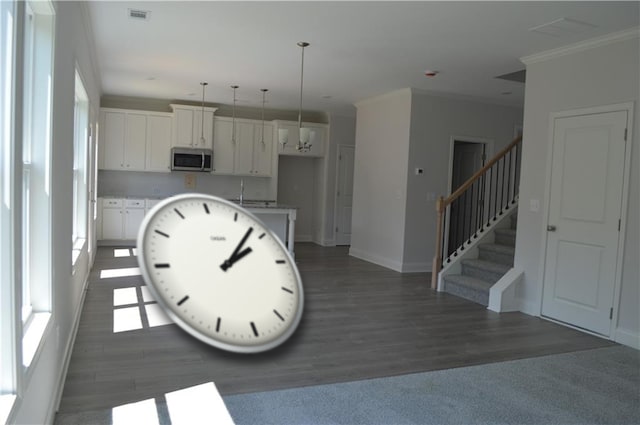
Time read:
2h08
